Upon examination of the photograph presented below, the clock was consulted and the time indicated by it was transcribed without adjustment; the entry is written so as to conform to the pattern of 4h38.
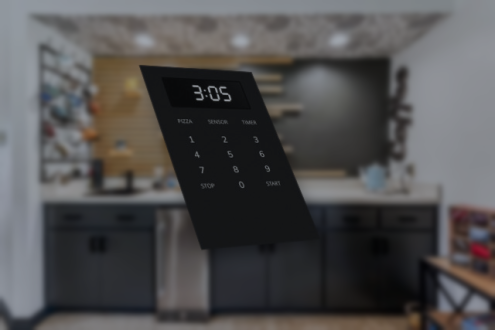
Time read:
3h05
